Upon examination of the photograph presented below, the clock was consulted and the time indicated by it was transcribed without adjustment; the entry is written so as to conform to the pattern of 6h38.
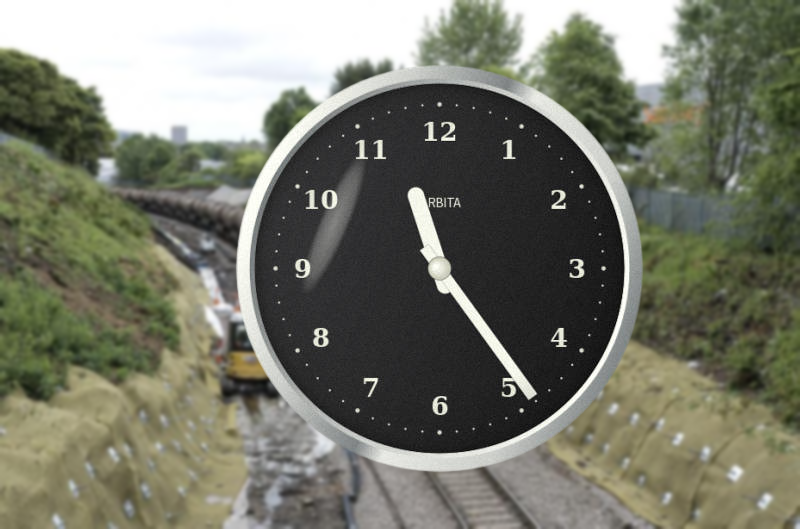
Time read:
11h24
